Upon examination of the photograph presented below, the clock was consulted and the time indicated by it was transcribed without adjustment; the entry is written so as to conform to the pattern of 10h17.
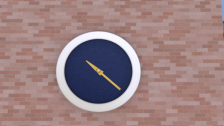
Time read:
10h22
